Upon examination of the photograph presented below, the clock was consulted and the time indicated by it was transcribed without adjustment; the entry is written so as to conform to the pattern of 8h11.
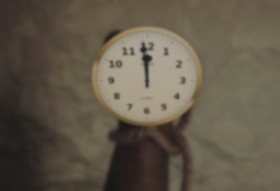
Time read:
11h59
